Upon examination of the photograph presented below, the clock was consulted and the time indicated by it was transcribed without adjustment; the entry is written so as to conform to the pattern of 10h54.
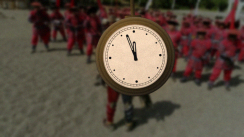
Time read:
11h57
